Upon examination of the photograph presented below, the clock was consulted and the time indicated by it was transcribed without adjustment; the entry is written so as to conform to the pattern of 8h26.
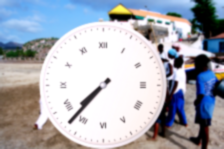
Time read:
7h37
